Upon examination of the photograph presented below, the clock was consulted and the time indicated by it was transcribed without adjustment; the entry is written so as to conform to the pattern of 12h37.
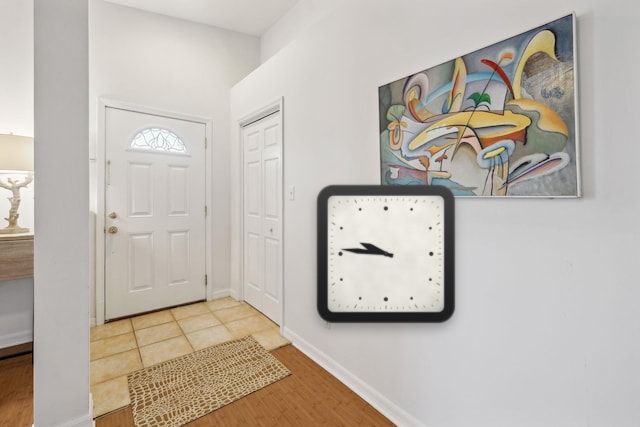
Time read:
9h46
